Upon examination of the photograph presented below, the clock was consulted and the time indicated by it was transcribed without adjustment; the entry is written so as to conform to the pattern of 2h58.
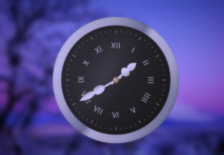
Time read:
1h40
